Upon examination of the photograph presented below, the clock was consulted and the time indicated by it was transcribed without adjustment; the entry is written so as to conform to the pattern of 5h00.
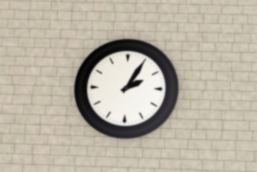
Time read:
2h05
